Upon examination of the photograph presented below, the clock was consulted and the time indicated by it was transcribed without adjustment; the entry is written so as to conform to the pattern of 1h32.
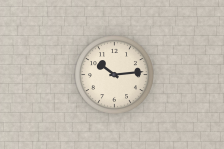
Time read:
10h14
